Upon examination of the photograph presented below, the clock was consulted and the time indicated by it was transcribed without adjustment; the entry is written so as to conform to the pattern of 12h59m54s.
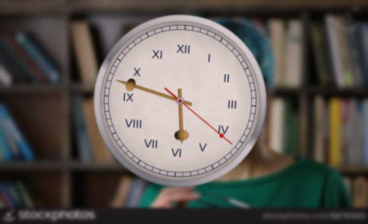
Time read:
5h47m21s
